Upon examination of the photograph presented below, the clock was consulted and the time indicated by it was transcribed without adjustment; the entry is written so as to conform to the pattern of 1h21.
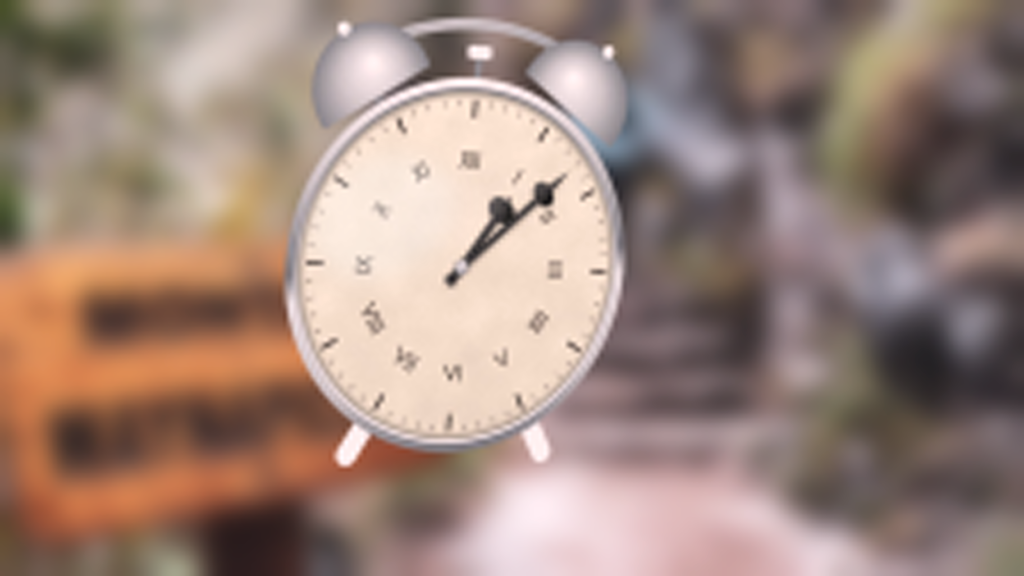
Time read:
1h08
